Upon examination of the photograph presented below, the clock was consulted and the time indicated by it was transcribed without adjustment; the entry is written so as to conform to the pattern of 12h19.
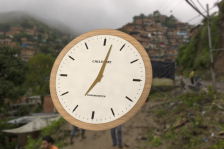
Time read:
7h02
